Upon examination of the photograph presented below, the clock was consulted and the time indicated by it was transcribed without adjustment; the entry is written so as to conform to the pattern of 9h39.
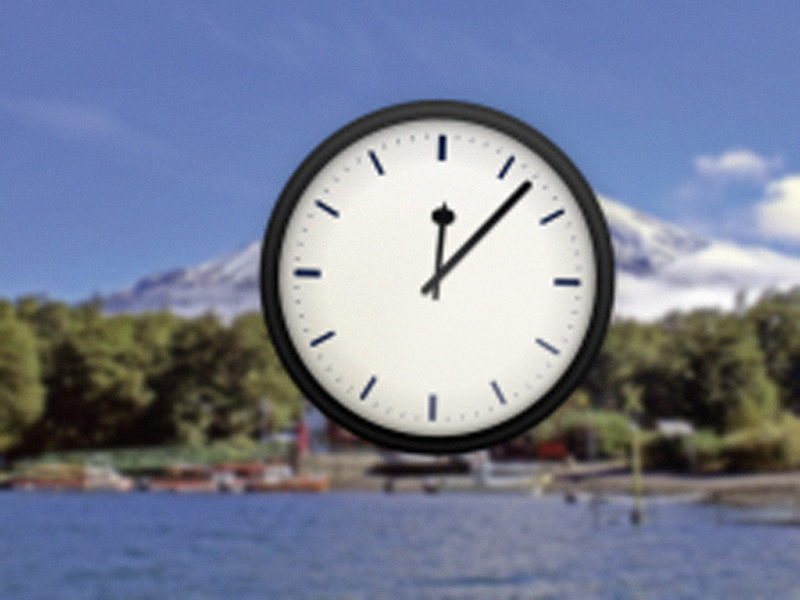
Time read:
12h07
